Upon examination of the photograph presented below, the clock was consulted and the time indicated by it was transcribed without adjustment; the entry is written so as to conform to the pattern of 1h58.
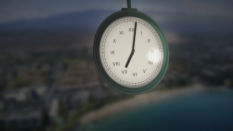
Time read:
7h02
